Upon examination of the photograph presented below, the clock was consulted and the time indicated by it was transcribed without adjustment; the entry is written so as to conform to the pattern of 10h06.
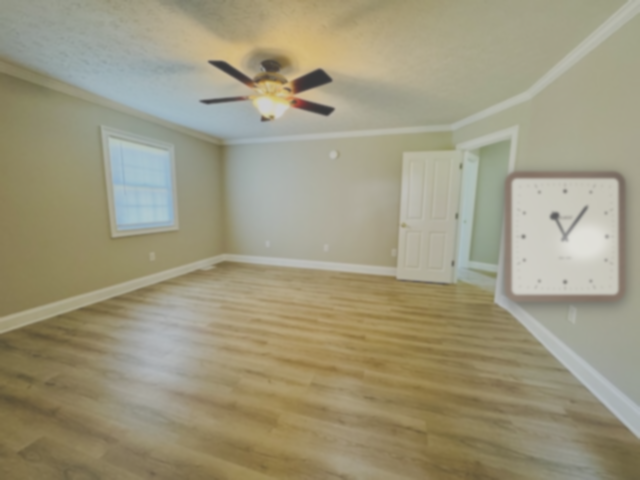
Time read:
11h06
